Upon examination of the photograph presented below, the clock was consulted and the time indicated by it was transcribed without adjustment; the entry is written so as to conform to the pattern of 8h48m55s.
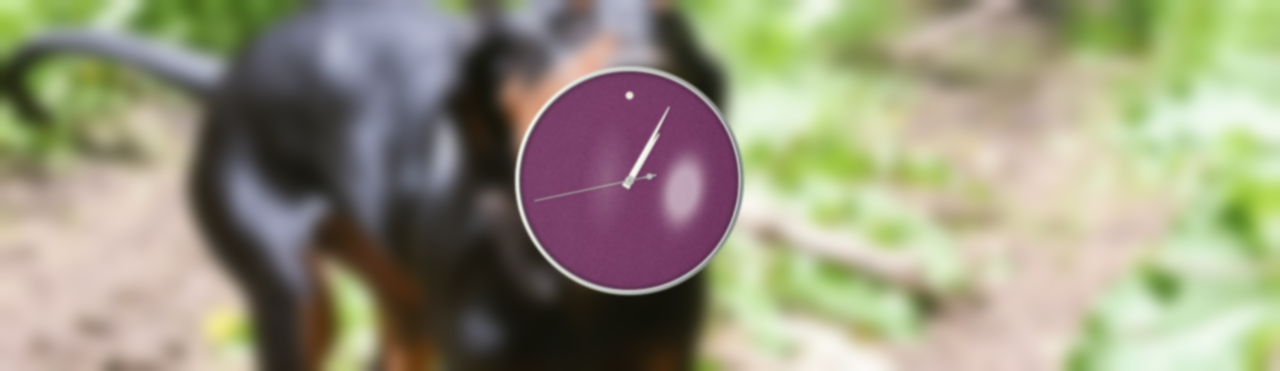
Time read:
1h04m43s
